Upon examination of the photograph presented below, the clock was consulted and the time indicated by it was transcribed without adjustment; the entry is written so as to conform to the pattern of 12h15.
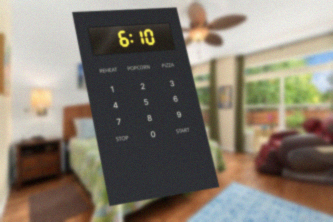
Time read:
6h10
